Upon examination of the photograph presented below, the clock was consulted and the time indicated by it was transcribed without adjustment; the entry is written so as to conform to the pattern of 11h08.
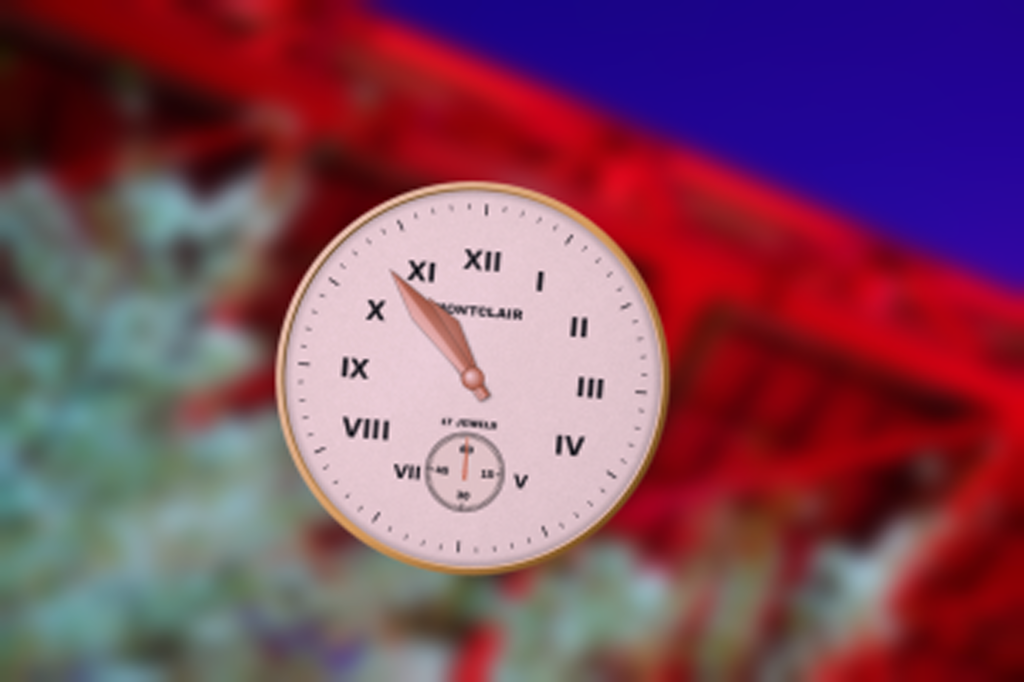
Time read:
10h53
